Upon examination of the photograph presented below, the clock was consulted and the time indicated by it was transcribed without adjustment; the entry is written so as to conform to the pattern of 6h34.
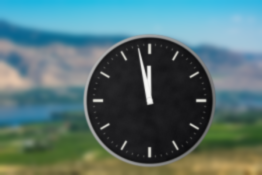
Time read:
11h58
